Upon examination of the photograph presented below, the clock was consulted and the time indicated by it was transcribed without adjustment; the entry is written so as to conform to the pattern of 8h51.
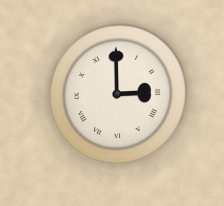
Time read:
3h00
